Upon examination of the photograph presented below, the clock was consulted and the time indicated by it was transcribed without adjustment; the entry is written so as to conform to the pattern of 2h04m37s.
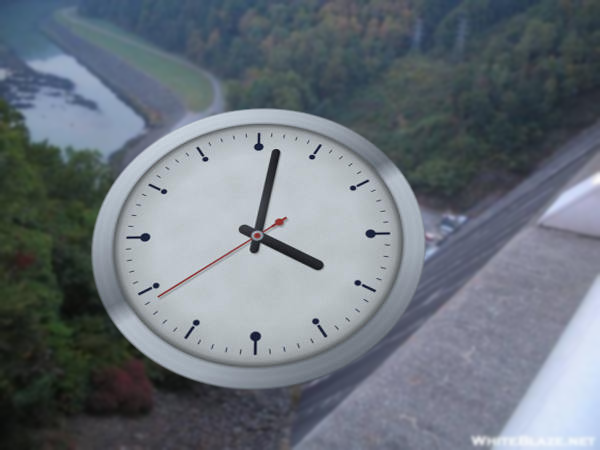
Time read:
4h01m39s
